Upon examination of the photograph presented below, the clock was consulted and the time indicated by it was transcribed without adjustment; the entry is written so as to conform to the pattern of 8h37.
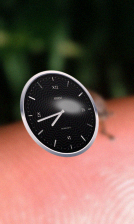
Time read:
7h43
